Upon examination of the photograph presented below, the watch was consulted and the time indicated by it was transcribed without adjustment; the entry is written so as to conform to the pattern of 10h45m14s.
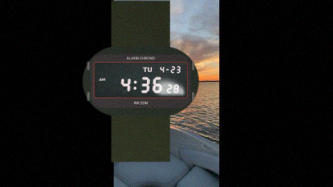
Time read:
4h36m28s
